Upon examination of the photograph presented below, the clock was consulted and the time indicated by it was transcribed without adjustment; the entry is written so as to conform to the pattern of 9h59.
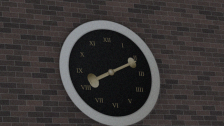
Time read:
8h11
